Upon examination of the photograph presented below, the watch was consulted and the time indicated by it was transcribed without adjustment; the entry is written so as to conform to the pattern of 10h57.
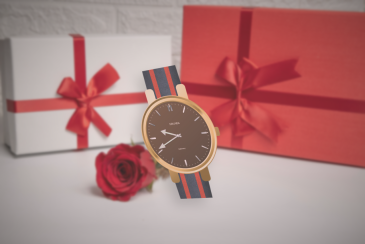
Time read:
9h41
